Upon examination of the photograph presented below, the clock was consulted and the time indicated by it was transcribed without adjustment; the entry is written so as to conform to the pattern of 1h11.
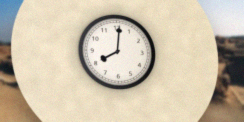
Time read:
8h01
